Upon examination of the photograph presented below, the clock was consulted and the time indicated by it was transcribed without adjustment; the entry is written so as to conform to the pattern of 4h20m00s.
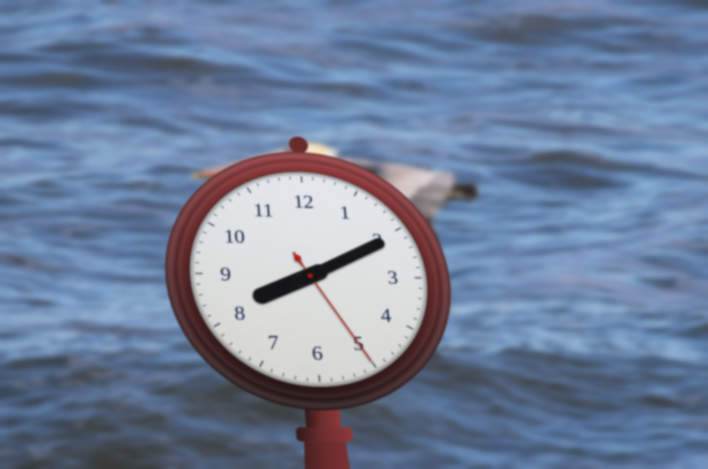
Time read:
8h10m25s
